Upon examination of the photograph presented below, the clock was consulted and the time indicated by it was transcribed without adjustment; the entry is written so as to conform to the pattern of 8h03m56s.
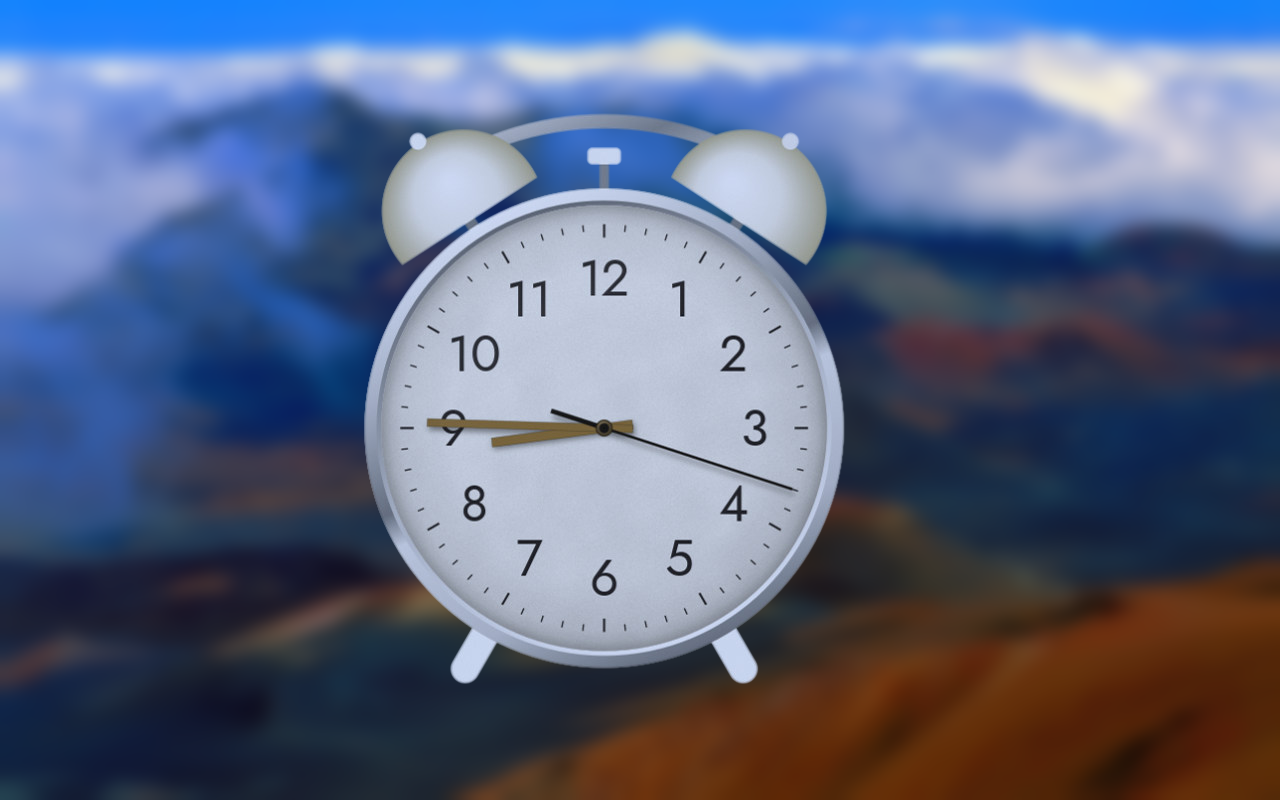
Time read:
8h45m18s
